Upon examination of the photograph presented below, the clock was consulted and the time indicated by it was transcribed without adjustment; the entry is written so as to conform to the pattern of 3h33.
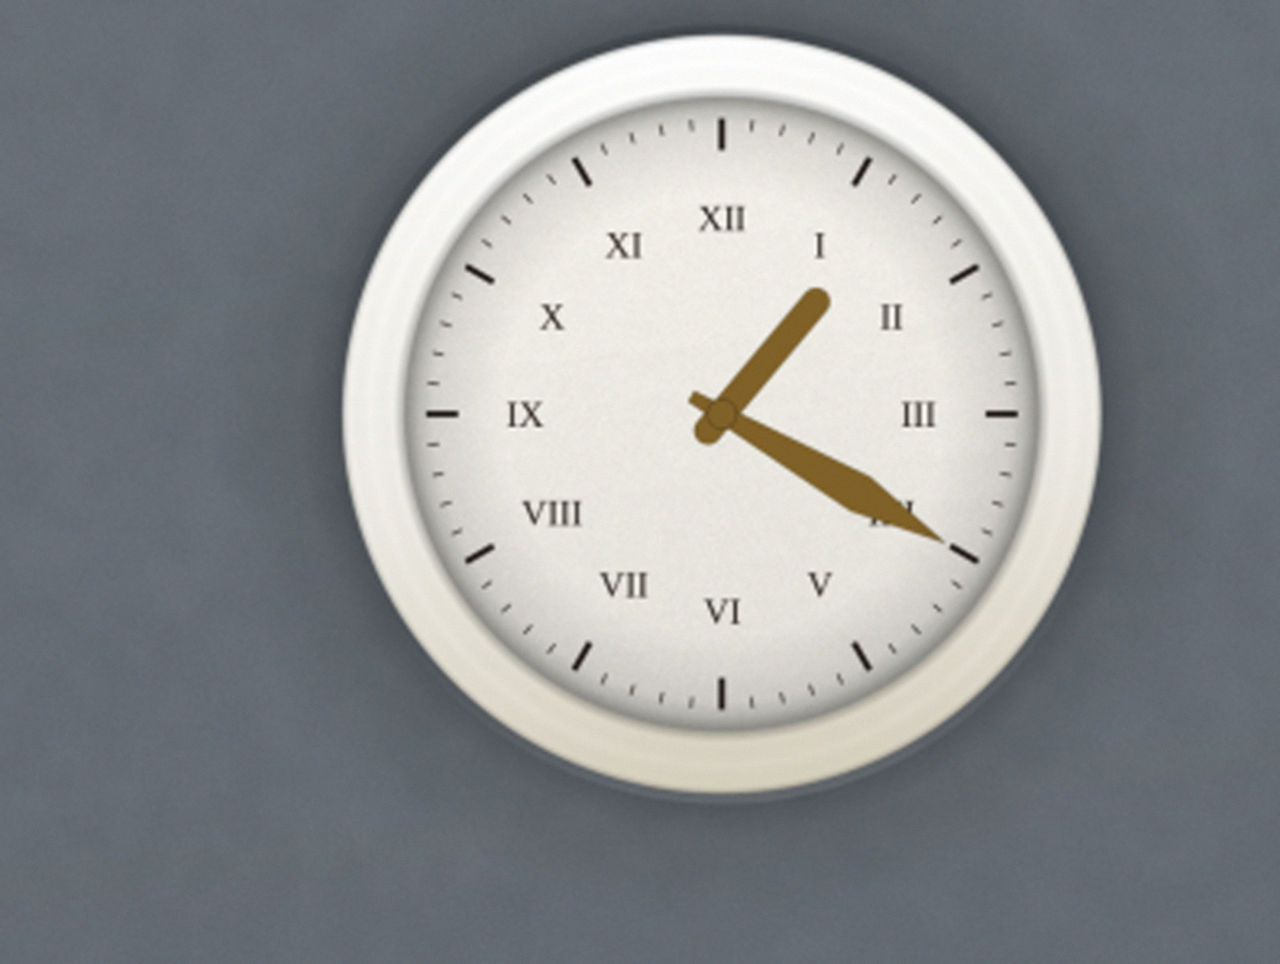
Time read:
1h20
